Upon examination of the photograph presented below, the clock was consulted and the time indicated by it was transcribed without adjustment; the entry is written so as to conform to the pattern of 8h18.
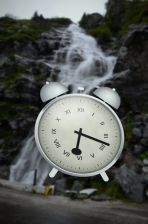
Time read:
6h18
